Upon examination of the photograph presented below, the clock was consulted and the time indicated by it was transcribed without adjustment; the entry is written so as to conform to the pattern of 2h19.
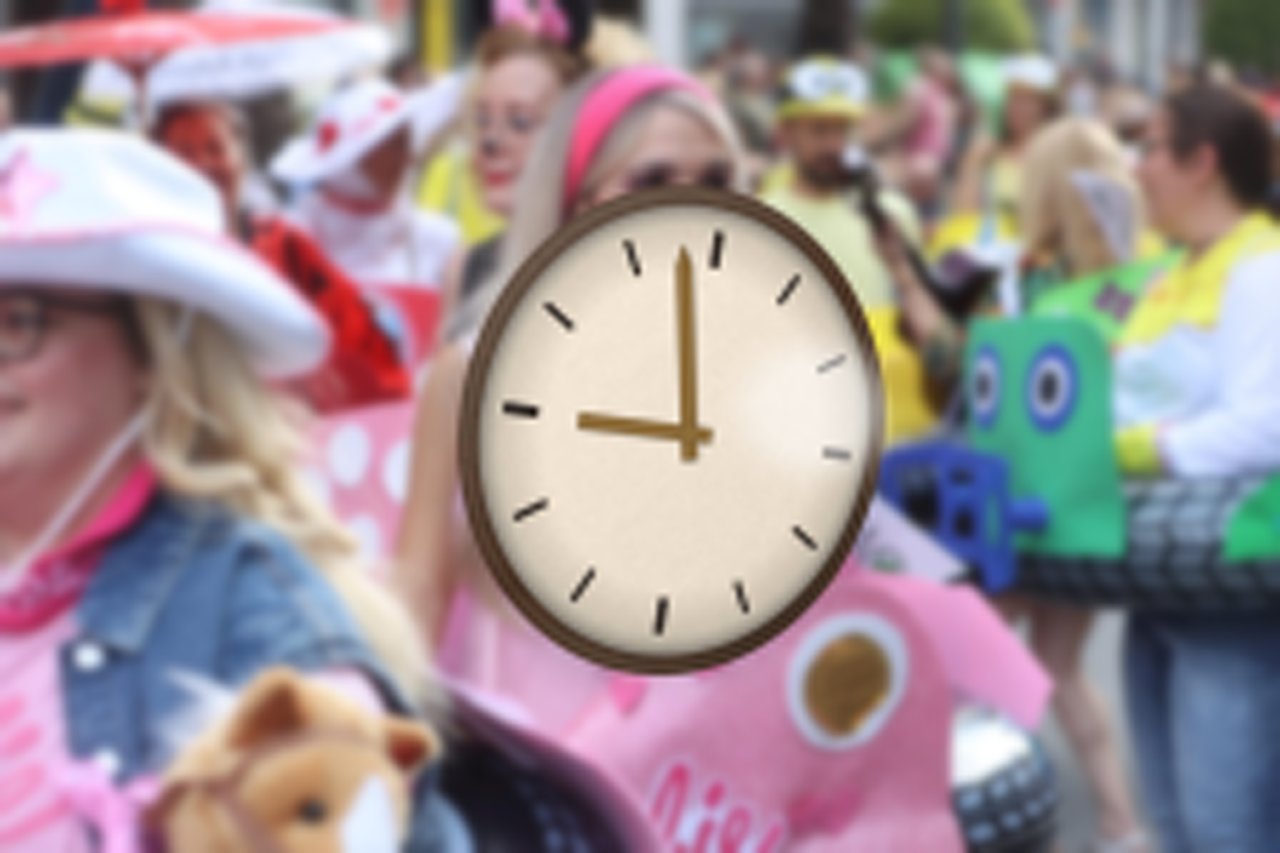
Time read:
8h58
